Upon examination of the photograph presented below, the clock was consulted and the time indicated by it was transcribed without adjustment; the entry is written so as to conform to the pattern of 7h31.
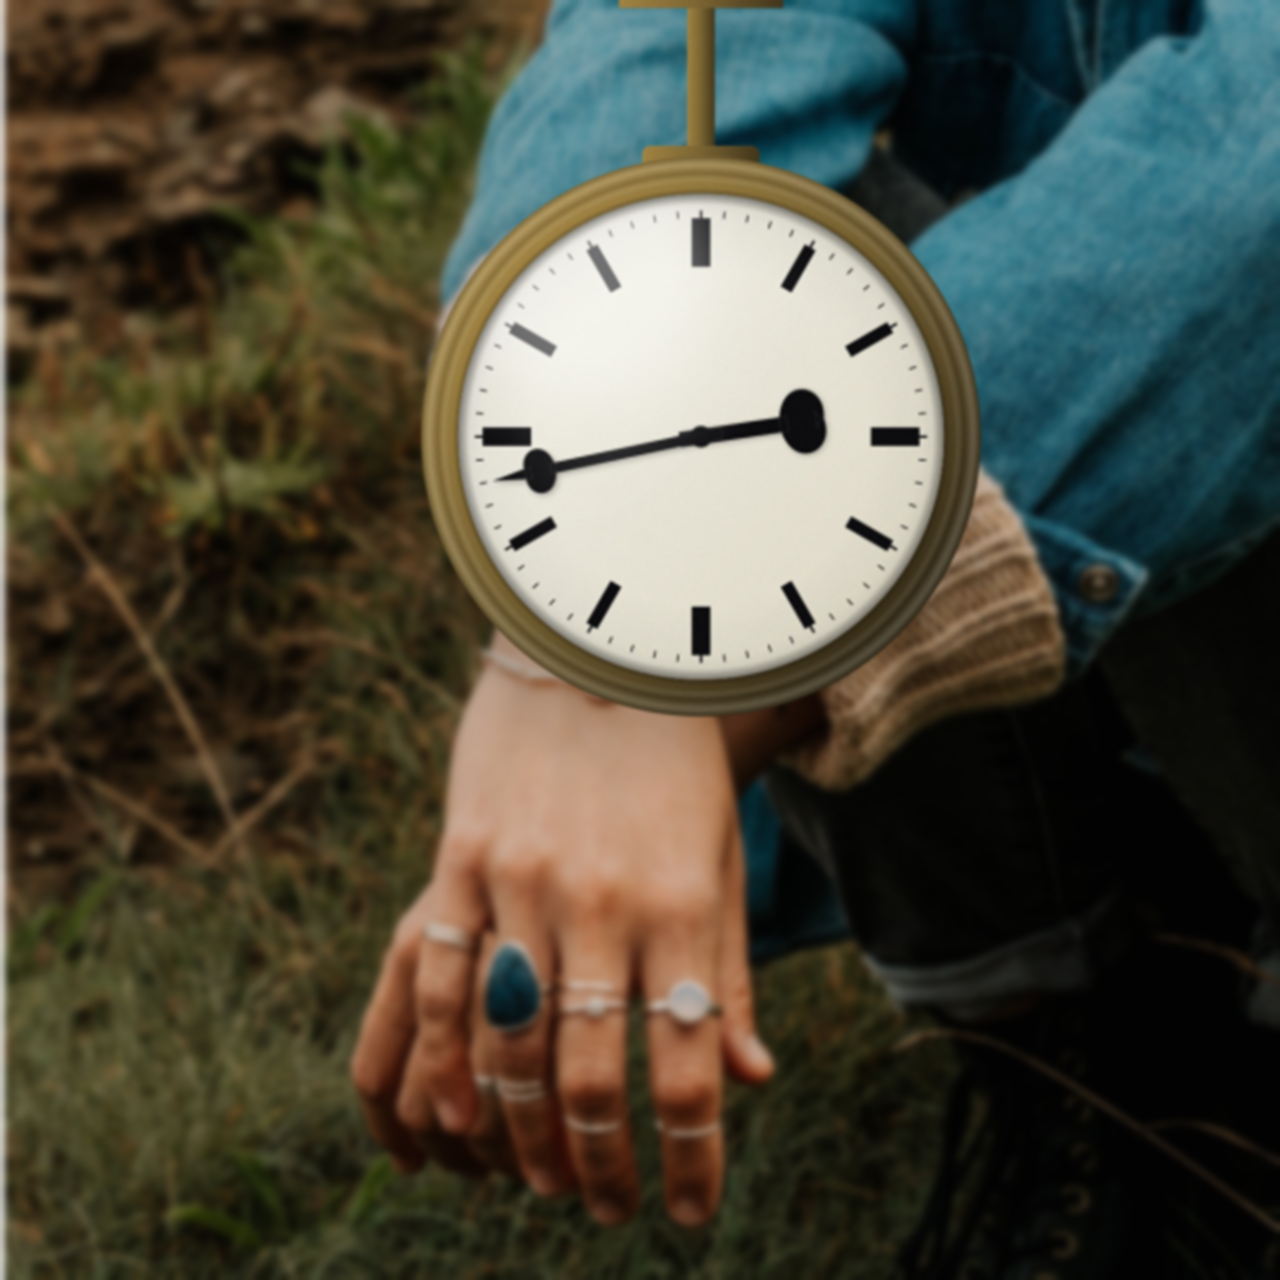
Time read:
2h43
